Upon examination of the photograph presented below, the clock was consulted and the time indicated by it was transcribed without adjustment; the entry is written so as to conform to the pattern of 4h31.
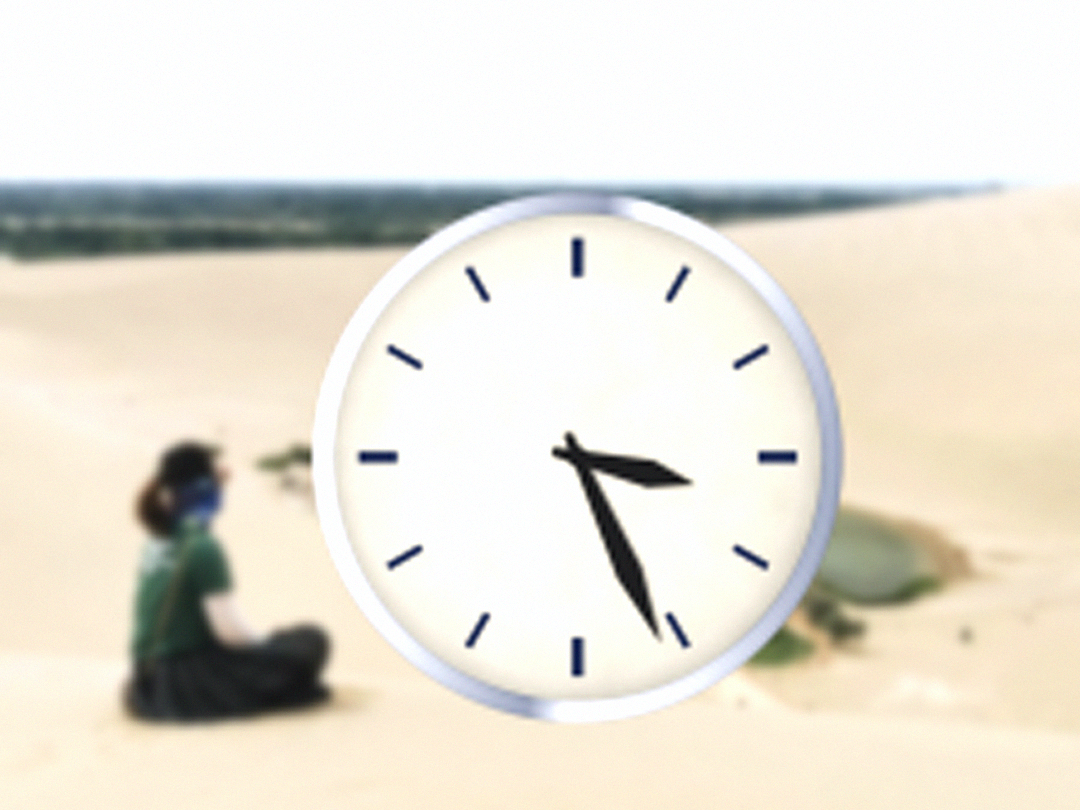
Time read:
3h26
